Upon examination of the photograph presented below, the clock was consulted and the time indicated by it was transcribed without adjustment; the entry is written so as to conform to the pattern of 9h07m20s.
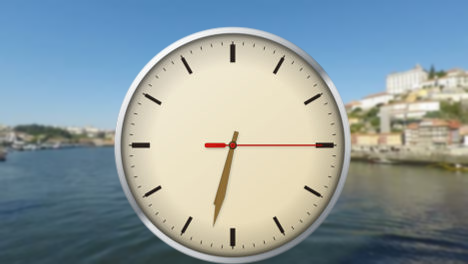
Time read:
6h32m15s
